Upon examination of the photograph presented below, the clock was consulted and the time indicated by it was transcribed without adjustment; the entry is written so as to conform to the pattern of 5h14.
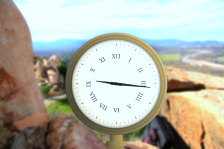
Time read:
9h16
